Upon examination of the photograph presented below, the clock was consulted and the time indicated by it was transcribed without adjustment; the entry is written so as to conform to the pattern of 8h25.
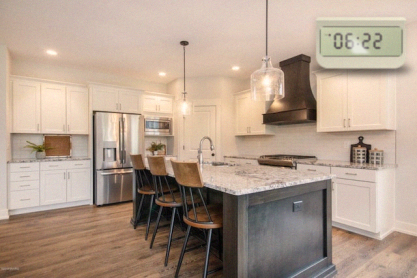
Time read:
6h22
